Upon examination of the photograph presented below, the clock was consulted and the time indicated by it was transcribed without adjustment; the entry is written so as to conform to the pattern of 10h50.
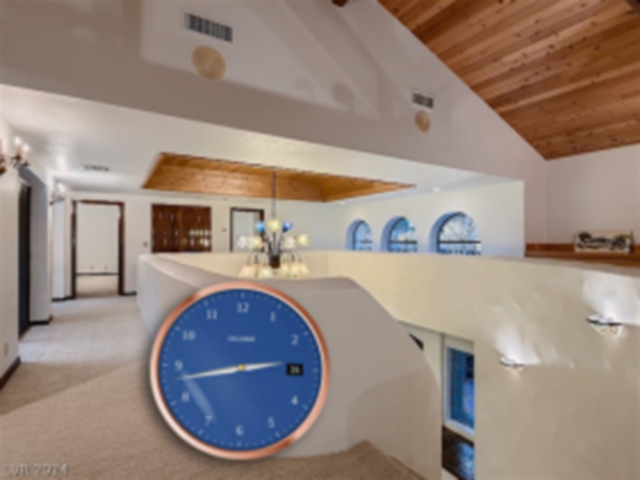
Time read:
2h43
